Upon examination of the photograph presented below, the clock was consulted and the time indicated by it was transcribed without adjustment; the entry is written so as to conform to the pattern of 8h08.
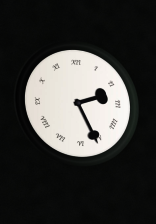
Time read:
2h26
